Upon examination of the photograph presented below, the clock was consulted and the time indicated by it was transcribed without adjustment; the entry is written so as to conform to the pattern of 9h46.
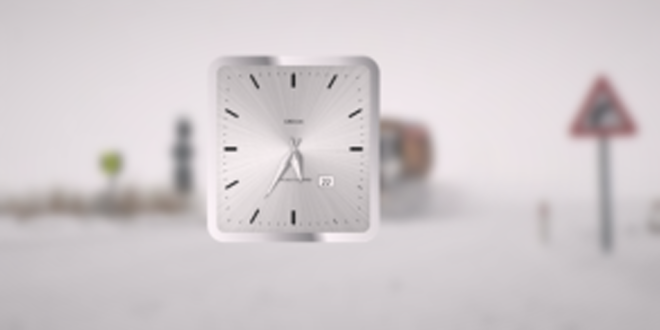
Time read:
5h35
